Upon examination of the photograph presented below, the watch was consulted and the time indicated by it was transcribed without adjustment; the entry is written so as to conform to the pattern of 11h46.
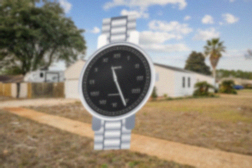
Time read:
11h26
